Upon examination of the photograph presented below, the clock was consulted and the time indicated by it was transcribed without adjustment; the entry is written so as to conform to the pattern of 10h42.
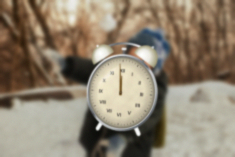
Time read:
11h59
